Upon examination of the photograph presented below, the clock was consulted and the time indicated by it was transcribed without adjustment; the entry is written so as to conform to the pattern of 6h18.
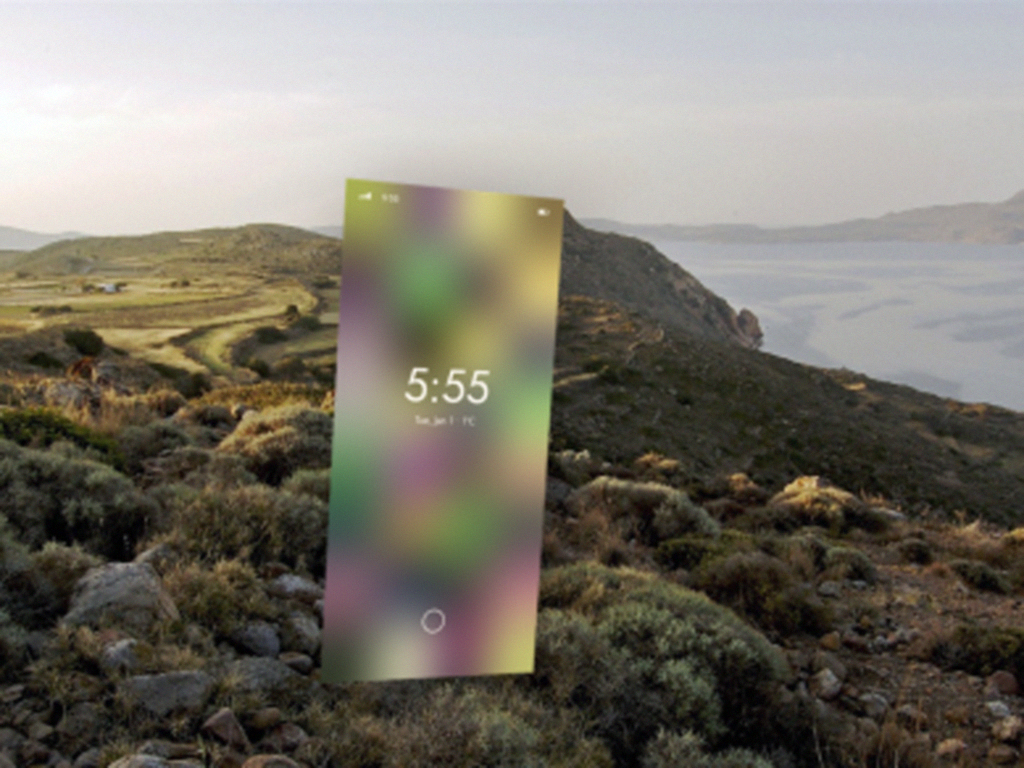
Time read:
5h55
